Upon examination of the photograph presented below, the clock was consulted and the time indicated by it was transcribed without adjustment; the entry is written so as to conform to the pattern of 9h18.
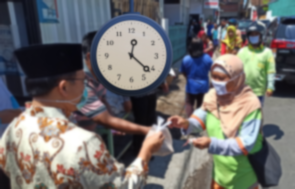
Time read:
12h22
